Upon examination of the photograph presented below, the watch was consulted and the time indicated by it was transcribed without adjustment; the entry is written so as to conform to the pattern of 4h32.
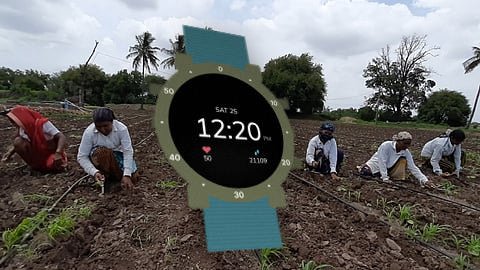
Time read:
12h20
